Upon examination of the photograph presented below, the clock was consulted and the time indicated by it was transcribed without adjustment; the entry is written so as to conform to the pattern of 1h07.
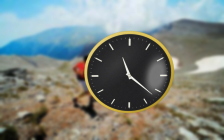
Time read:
11h22
